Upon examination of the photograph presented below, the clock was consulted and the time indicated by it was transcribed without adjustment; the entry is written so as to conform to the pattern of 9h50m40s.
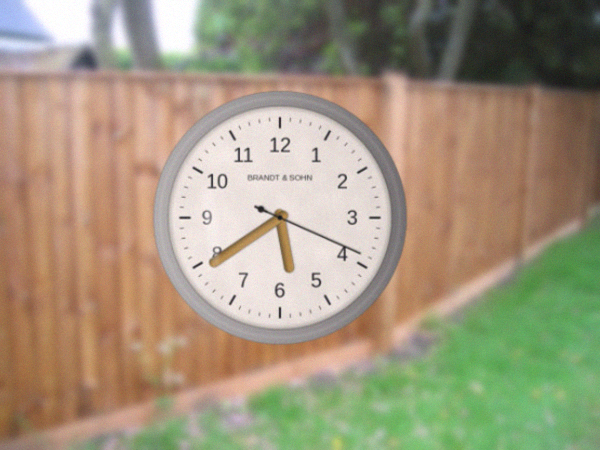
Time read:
5h39m19s
